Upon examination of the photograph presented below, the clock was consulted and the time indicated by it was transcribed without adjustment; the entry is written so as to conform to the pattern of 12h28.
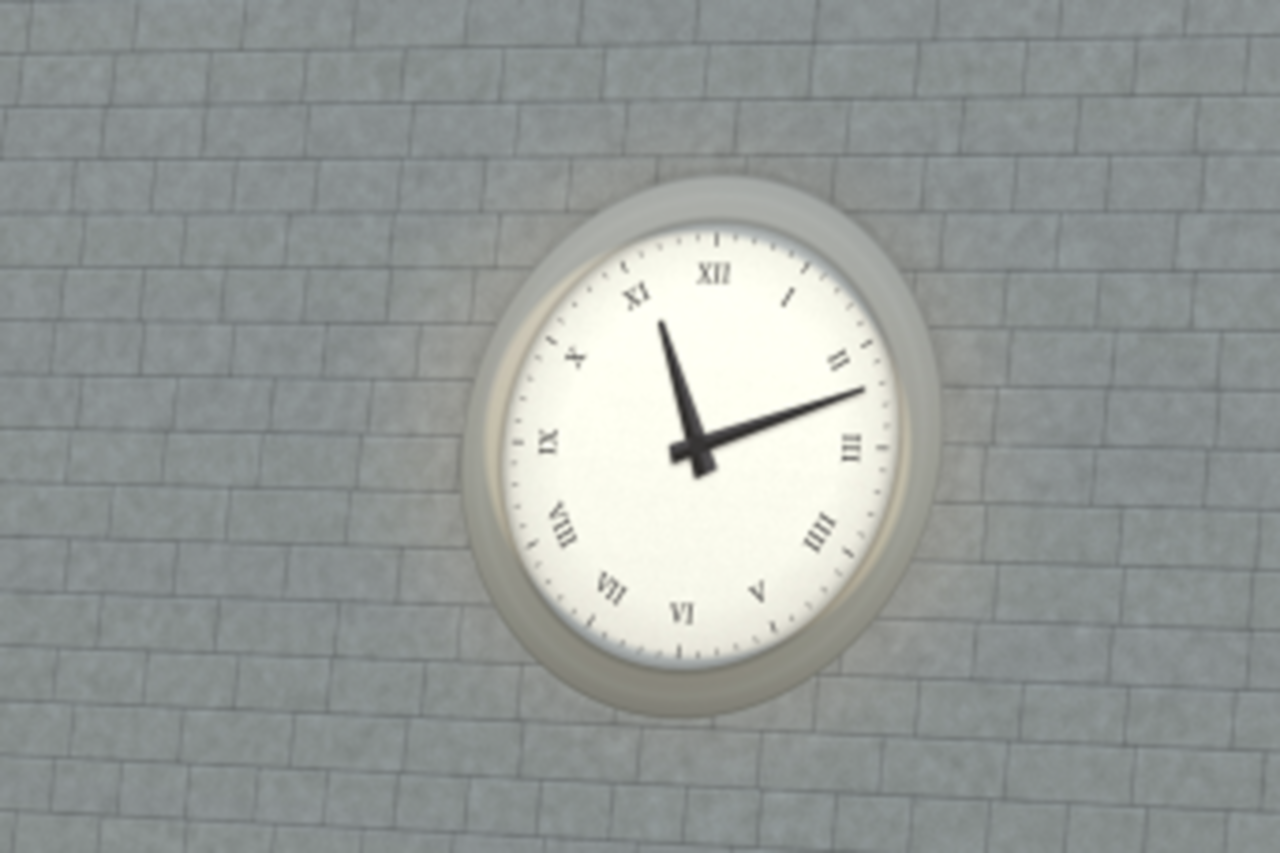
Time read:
11h12
